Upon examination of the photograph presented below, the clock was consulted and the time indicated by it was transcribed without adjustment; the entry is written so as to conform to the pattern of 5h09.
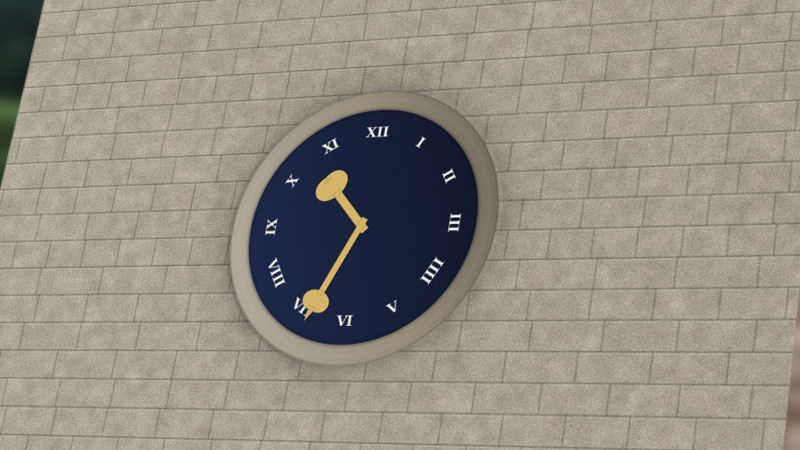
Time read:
10h34
